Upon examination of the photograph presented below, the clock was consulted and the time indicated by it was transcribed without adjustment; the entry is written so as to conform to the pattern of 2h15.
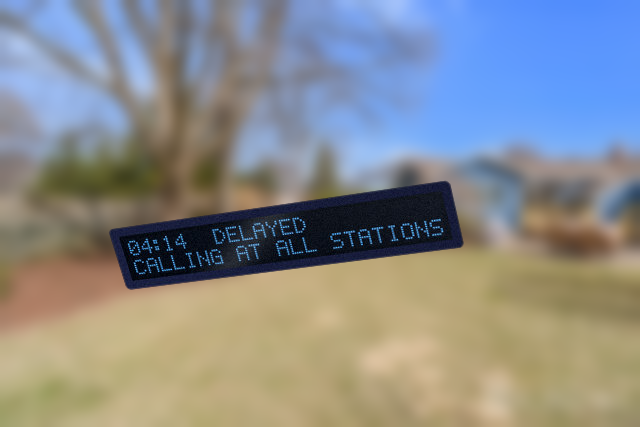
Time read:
4h14
